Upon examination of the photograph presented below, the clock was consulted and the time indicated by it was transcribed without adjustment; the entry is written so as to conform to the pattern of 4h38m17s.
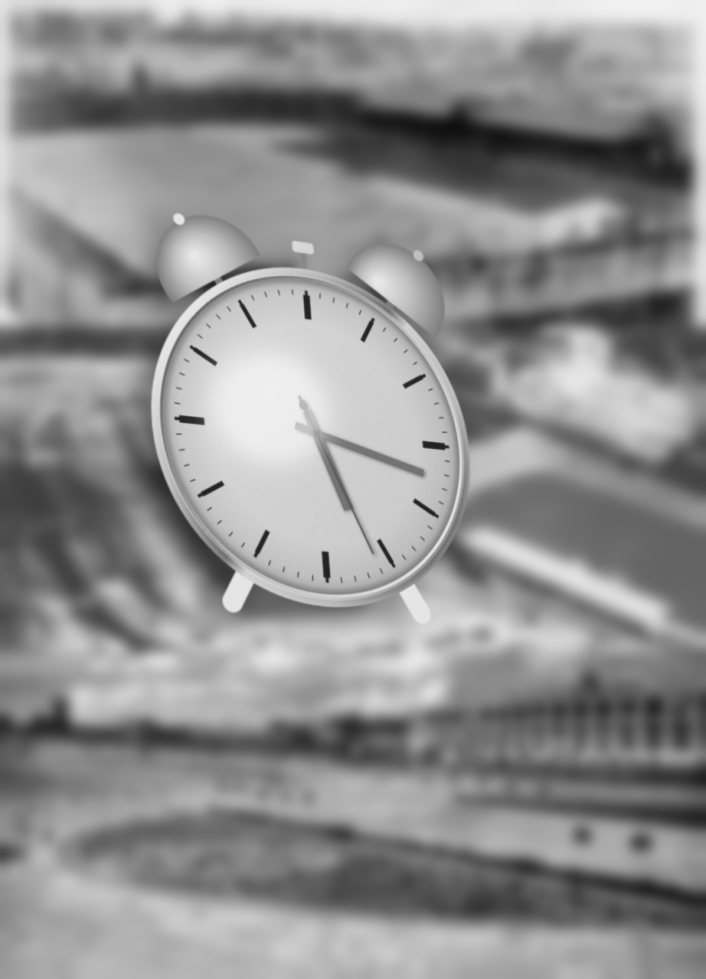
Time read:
5h17m26s
